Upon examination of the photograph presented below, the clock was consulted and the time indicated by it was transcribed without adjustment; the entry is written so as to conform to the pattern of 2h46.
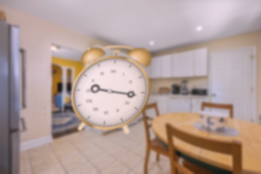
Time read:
9h16
